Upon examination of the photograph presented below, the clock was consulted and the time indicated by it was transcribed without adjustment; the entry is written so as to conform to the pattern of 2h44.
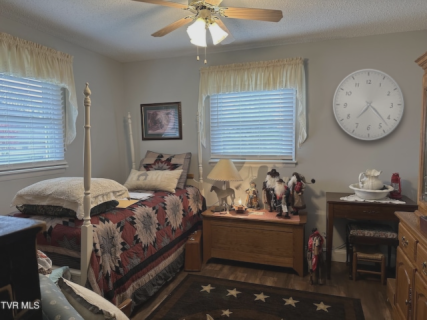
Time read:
7h23
